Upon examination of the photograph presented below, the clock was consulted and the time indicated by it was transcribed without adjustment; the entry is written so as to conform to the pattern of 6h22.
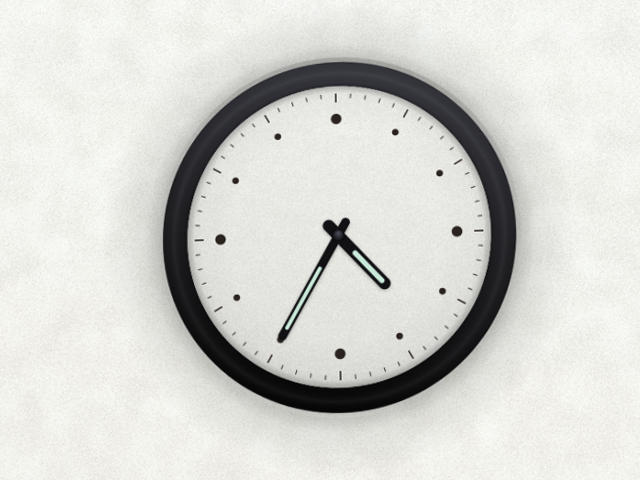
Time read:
4h35
